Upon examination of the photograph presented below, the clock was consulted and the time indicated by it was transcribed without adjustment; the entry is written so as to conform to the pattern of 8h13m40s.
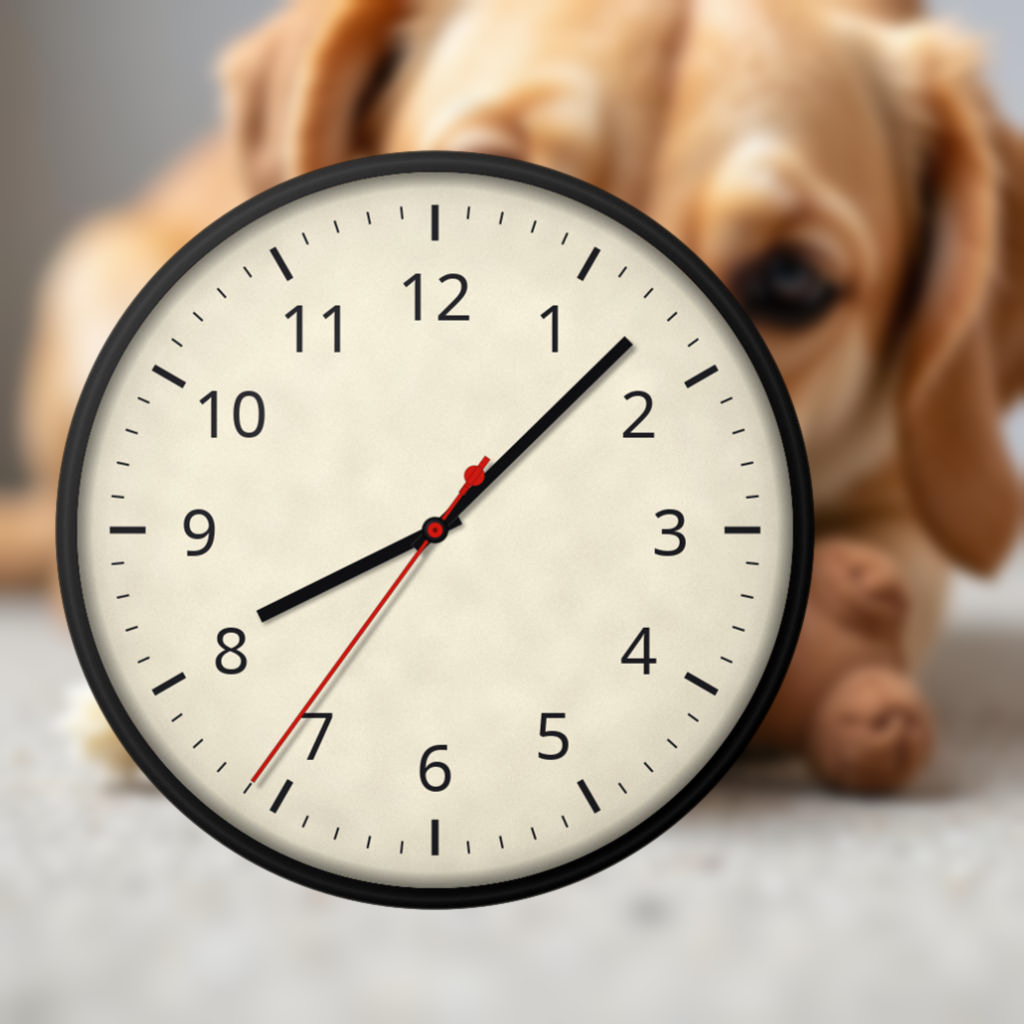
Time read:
8h07m36s
